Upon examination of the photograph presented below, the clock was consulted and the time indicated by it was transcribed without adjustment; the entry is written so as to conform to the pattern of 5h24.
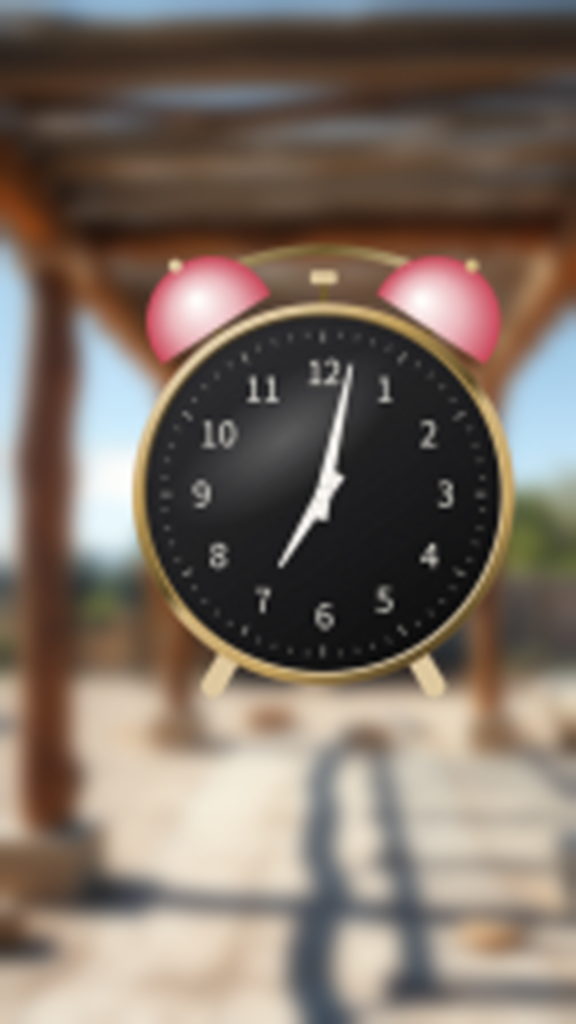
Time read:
7h02
